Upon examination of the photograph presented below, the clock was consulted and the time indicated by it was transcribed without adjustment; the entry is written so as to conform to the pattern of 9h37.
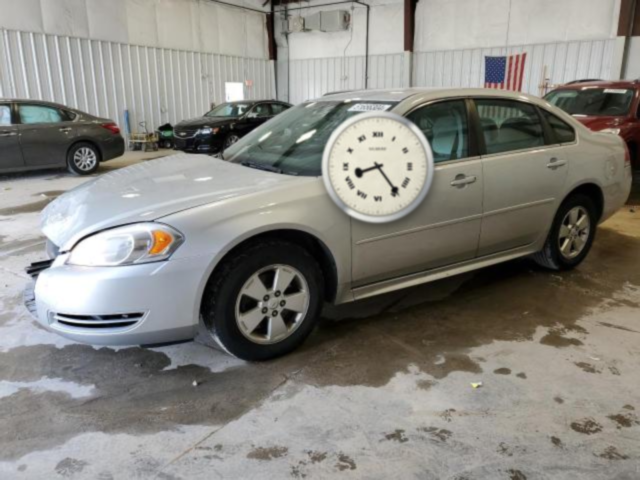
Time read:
8h24
